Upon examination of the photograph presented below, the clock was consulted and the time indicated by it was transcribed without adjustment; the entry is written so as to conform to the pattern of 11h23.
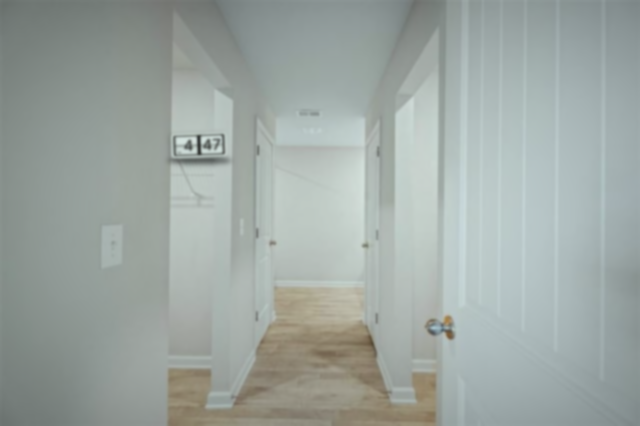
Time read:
4h47
